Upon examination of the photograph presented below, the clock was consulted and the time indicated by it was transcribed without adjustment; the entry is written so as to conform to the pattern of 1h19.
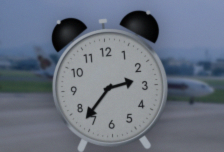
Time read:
2h37
